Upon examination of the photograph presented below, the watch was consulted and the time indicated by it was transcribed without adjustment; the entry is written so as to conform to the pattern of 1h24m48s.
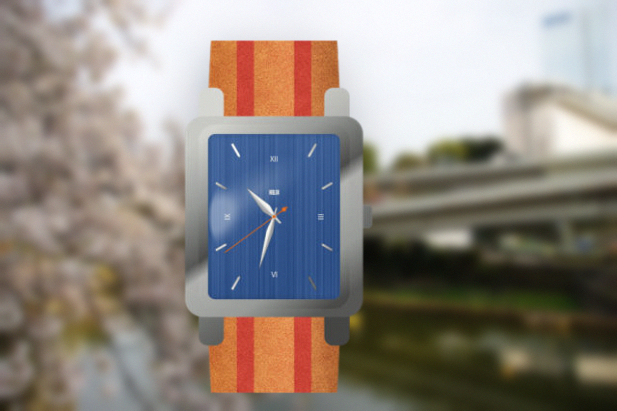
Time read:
10h32m39s
